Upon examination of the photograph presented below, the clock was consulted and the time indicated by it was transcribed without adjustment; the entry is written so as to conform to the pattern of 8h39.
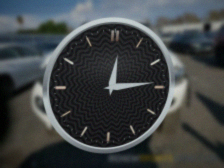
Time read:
12h14
